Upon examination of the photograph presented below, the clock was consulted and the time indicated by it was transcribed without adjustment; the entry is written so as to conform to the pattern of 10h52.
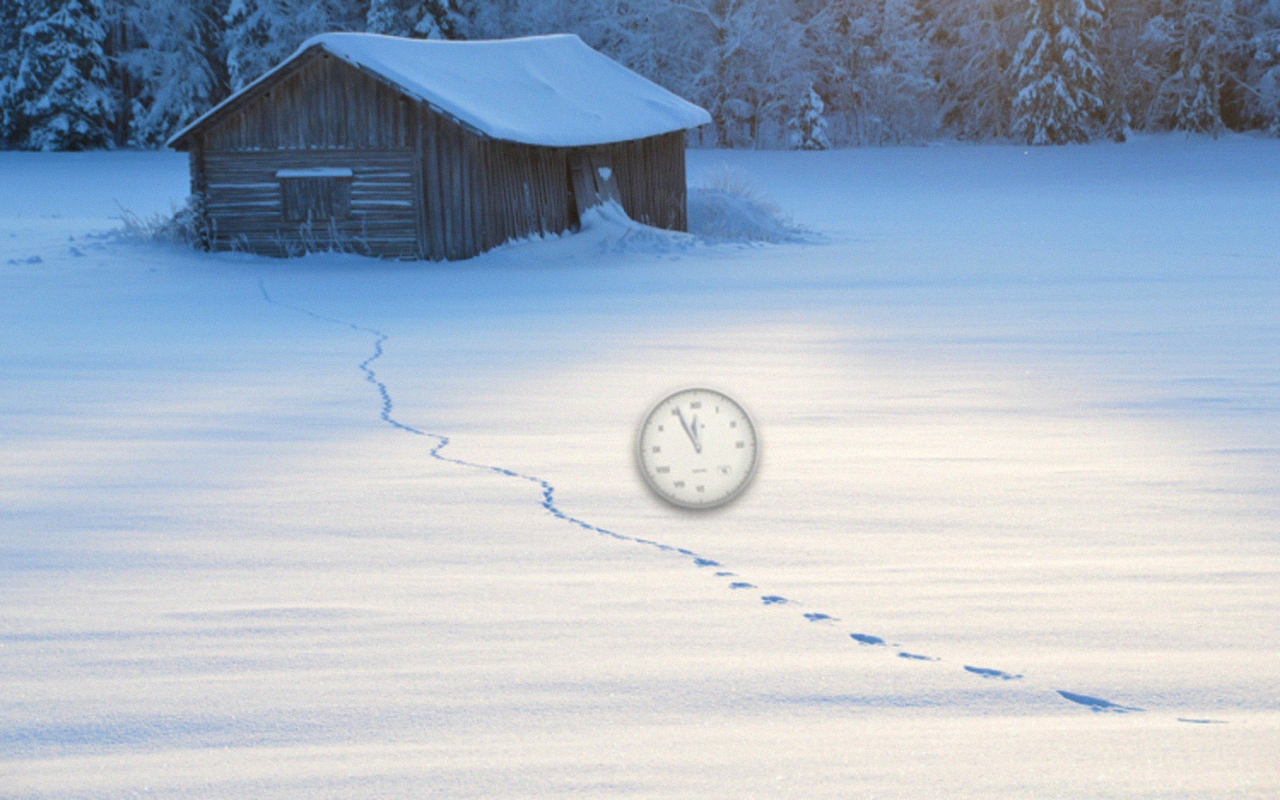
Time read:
11h56
